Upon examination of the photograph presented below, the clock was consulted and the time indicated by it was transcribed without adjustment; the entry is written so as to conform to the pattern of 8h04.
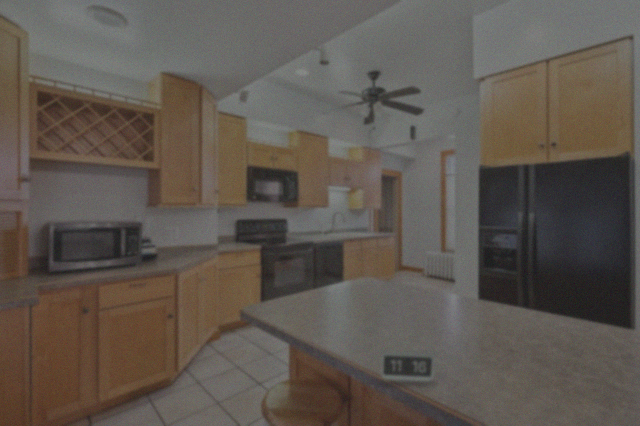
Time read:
11h16
